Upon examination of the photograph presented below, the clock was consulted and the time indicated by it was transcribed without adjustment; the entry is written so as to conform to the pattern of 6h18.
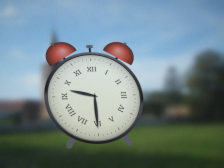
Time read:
9h30
